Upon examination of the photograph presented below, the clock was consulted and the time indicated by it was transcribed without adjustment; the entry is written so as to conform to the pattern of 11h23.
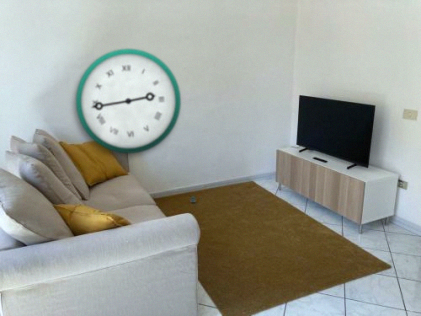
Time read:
2h44
